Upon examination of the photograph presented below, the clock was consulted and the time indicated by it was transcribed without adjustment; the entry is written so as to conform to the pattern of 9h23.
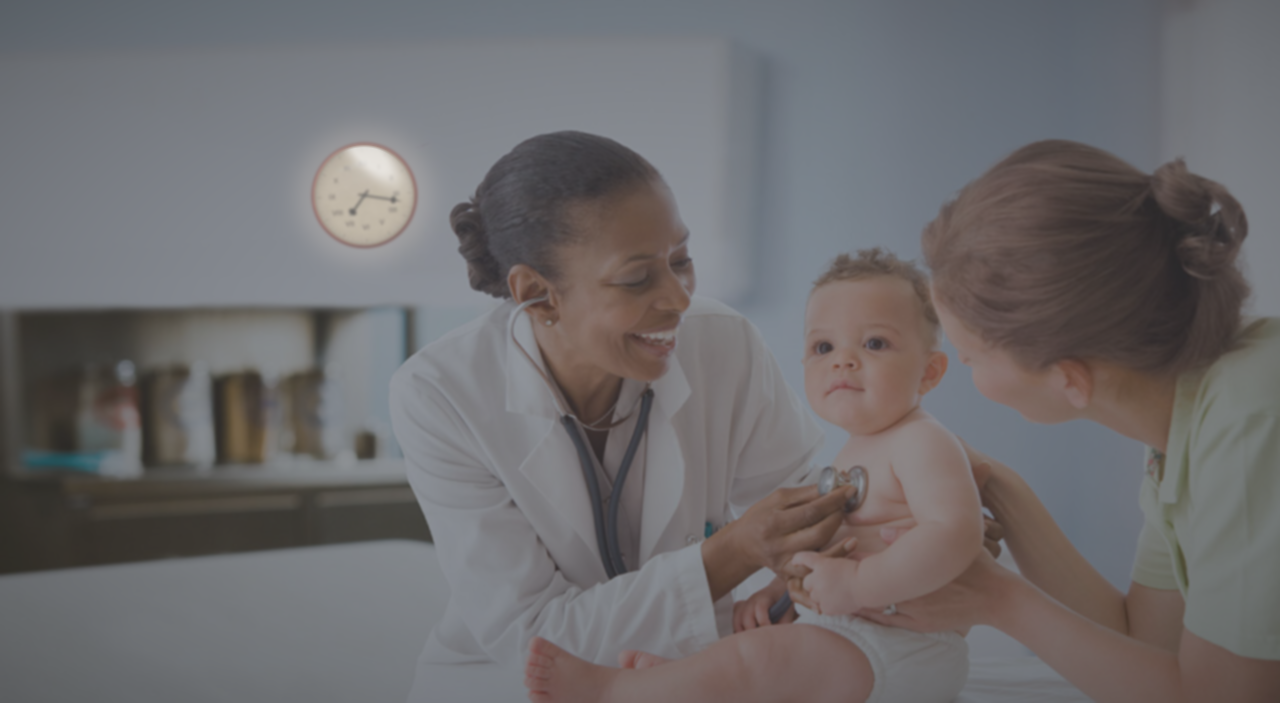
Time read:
7h17
